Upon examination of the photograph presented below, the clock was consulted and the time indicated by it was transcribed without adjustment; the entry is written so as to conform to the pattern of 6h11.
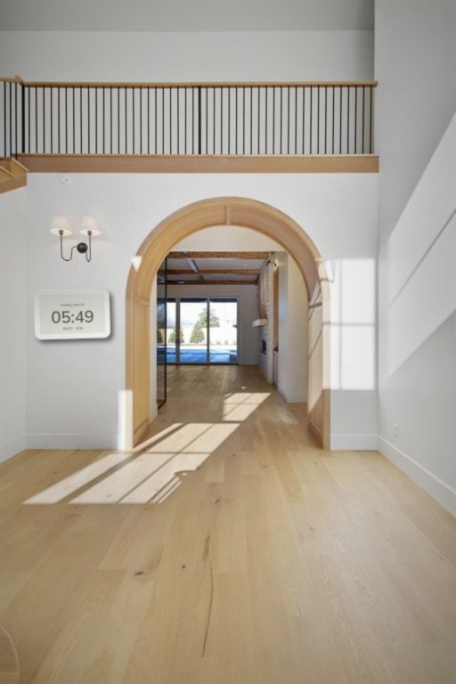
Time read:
5h49
